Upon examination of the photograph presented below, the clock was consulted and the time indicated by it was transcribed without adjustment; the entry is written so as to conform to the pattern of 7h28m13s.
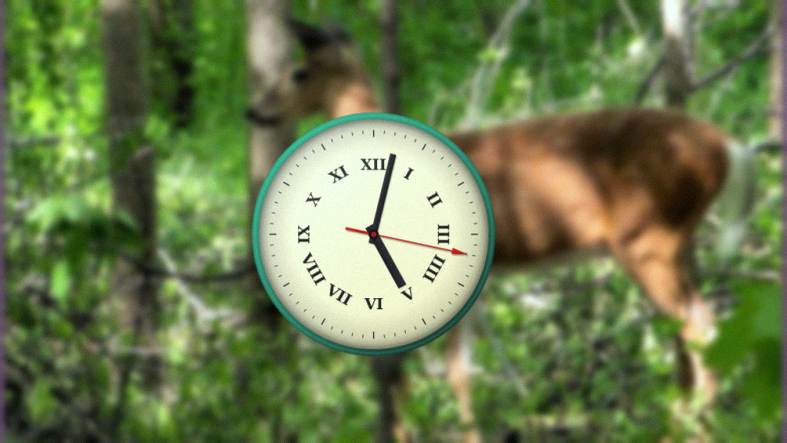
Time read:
5h02m17s
